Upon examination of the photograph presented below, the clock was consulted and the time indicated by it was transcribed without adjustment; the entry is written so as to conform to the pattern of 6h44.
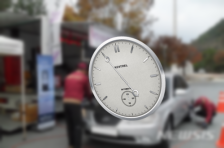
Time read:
4h55
